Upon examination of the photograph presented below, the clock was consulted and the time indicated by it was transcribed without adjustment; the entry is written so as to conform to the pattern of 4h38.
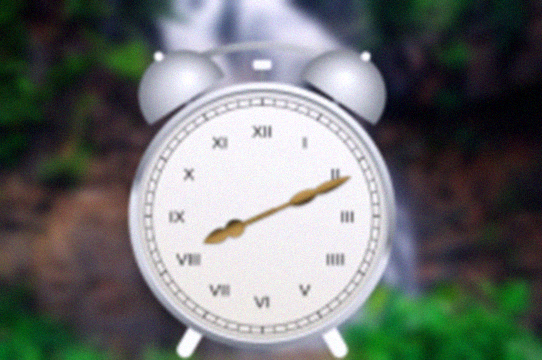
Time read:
8h11
